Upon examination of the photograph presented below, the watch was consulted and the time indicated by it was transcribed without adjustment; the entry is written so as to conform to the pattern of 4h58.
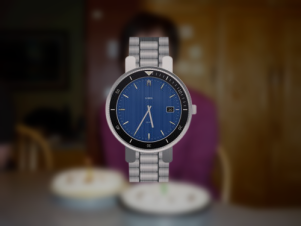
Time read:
5h35
